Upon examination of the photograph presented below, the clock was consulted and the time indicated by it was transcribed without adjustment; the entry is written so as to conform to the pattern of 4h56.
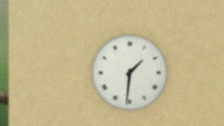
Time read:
1h31
